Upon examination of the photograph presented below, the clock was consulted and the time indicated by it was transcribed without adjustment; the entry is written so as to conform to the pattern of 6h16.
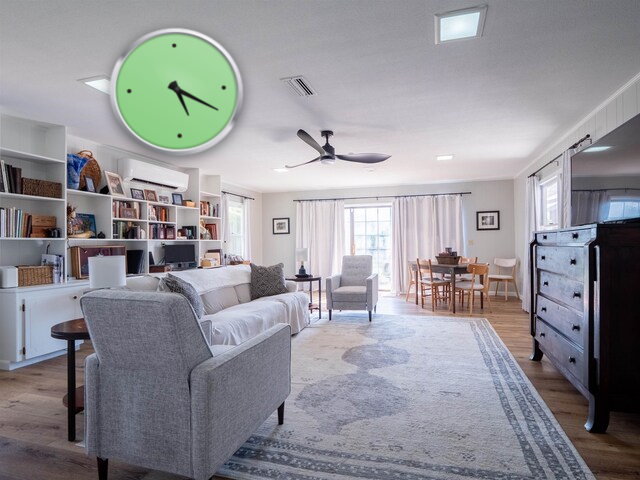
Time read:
5h20
